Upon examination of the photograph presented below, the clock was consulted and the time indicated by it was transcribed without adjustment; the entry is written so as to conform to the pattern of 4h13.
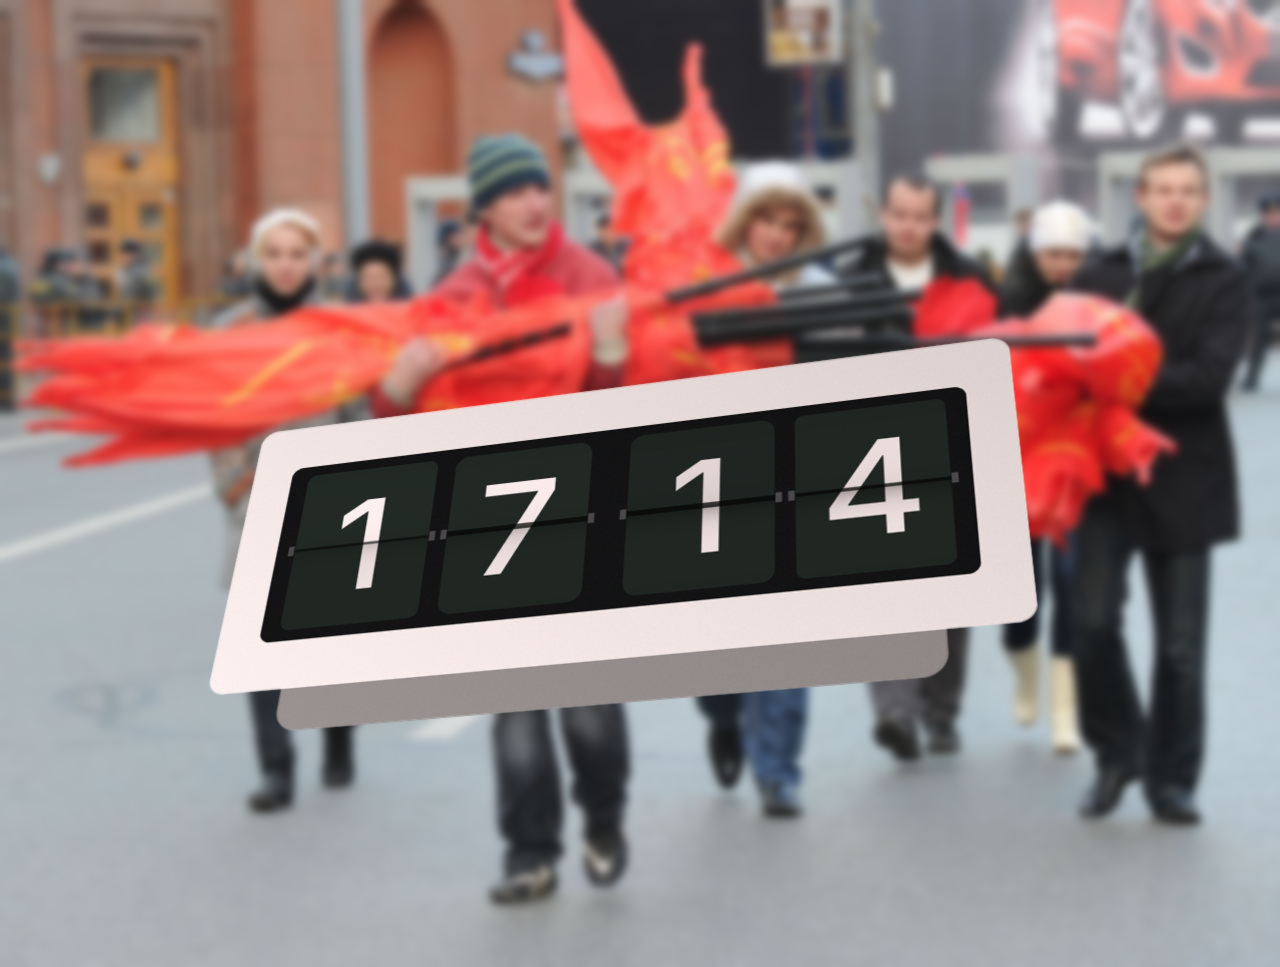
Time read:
17h14
